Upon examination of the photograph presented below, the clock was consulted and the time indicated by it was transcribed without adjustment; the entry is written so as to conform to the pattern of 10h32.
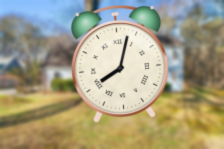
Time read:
8h03
